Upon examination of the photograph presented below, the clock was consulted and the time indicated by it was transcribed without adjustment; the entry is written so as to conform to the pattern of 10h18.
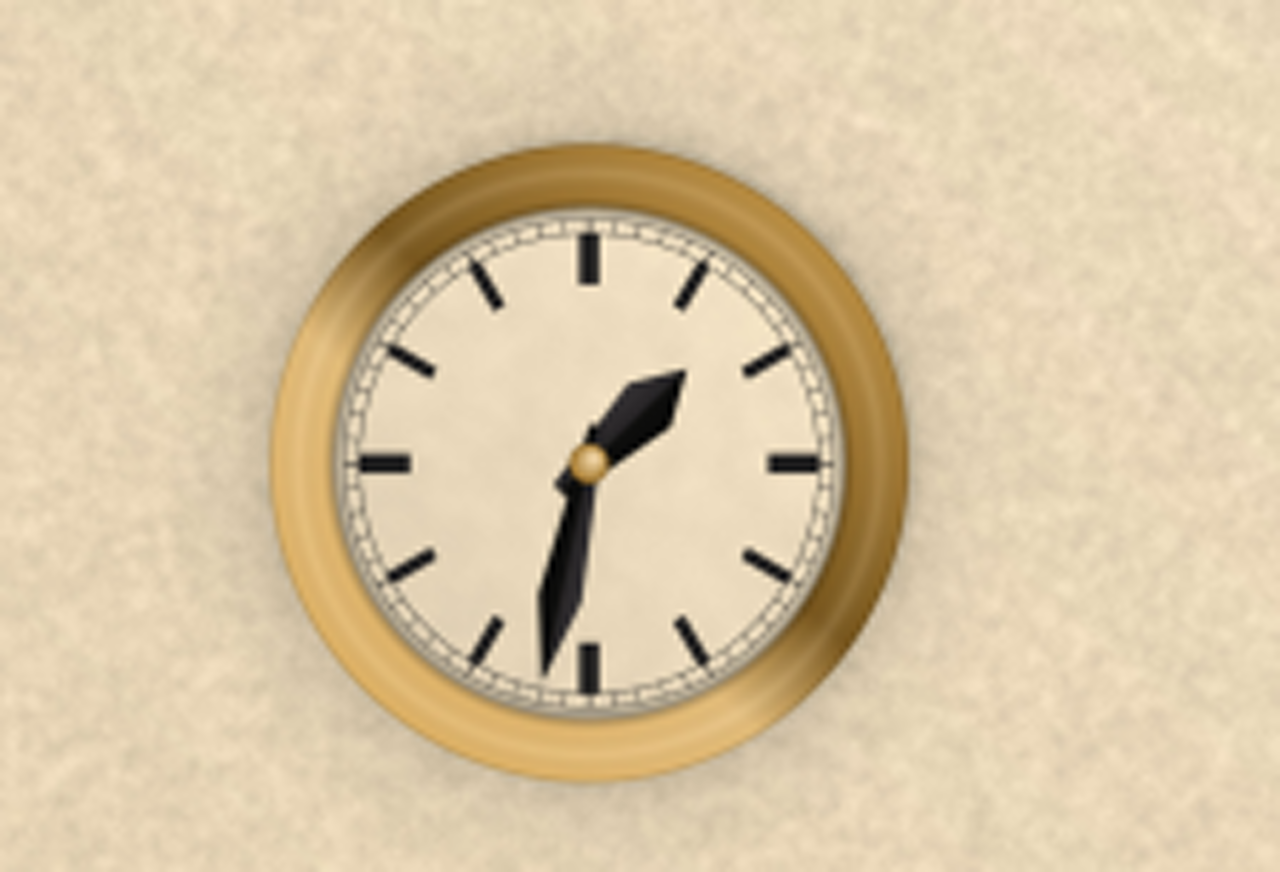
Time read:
1h32
